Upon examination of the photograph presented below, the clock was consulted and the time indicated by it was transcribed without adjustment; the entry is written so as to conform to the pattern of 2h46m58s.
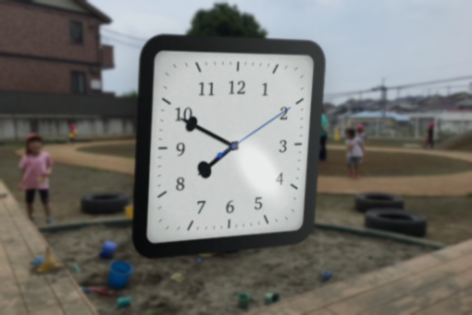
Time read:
7h49m10s
